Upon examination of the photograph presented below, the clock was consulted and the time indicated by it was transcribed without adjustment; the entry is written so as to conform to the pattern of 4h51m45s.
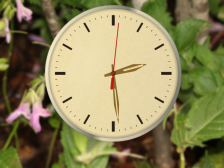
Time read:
2h29m01s
